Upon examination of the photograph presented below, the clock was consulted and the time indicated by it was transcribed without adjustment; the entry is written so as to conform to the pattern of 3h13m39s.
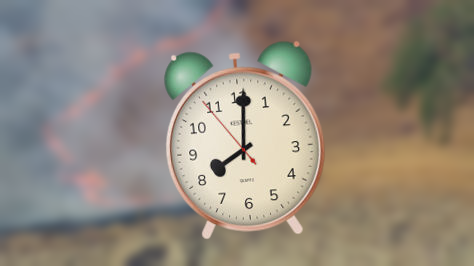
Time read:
8h00m54s
